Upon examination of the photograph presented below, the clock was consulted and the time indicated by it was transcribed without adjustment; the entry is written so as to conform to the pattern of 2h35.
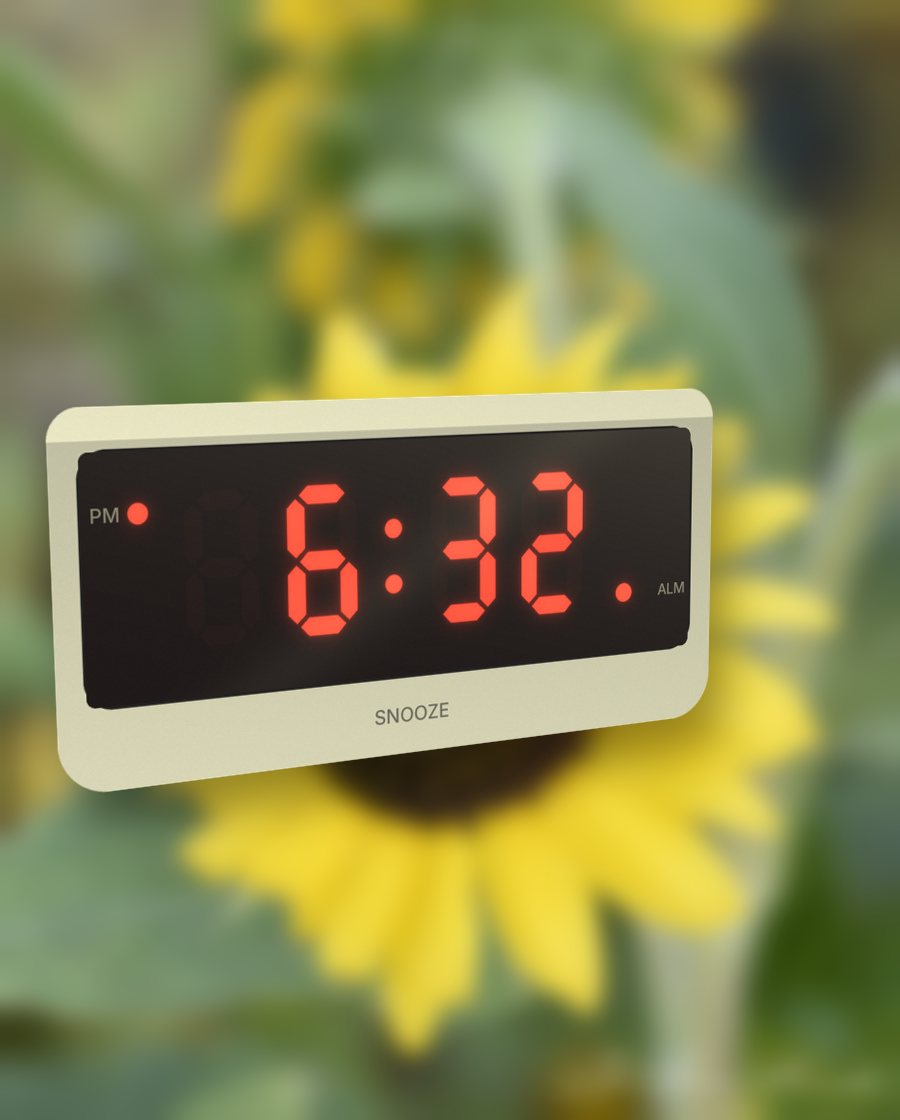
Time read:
6h32
